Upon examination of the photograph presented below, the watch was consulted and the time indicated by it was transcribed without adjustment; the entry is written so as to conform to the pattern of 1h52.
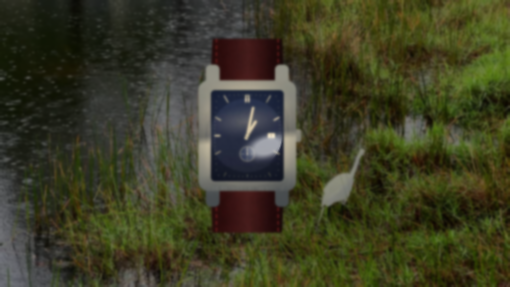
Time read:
1h02
